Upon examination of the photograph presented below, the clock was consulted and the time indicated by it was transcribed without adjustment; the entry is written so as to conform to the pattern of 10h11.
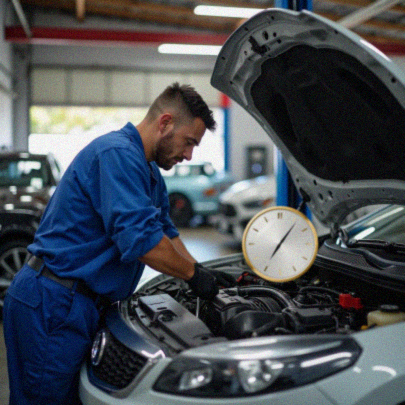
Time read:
7h06
